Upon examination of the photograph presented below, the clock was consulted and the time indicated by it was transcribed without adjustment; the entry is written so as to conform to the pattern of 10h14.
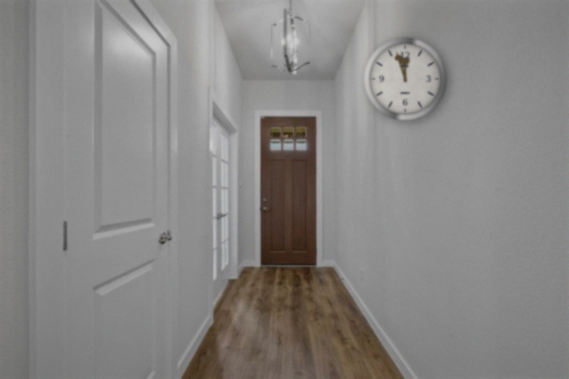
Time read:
11h57
